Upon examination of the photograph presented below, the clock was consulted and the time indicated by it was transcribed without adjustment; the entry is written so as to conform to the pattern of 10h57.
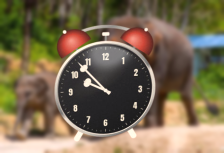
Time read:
9h53
